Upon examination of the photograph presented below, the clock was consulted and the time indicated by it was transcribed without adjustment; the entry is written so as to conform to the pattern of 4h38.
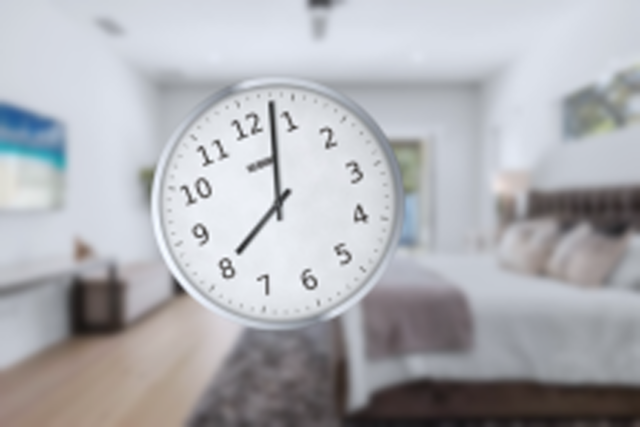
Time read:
8h03
